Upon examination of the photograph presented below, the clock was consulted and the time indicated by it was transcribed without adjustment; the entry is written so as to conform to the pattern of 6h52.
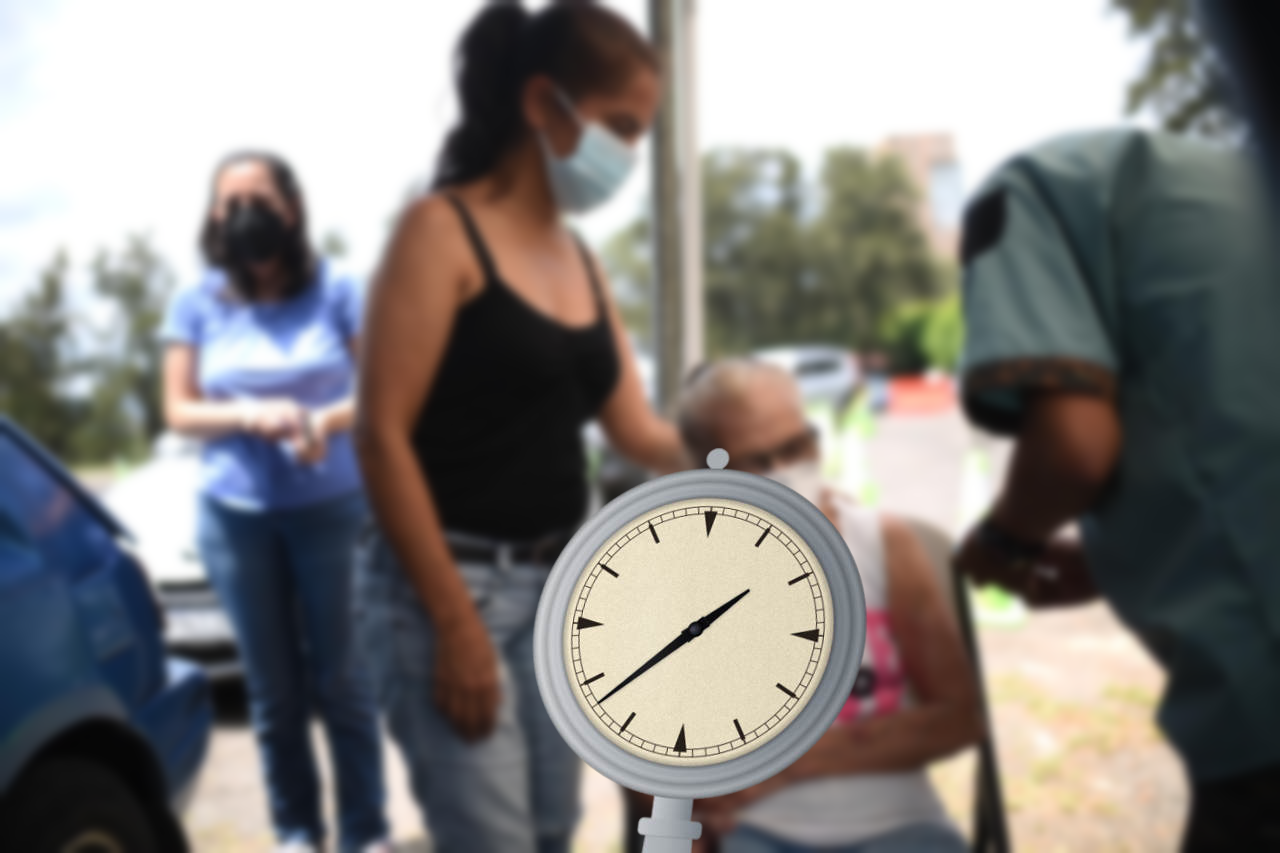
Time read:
1h38
